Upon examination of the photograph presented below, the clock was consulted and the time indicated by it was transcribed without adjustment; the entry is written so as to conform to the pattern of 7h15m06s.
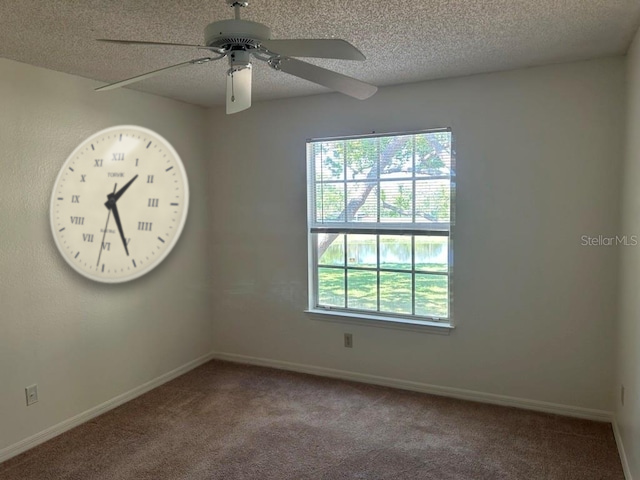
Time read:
1h25m31s
